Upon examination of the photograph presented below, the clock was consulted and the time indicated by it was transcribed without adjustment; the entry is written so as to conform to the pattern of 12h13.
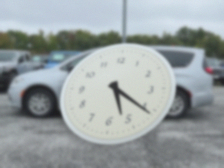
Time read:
5h21
